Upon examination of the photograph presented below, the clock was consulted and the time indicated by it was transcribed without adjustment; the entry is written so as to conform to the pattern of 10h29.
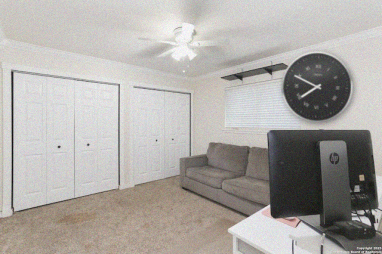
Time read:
7h49
